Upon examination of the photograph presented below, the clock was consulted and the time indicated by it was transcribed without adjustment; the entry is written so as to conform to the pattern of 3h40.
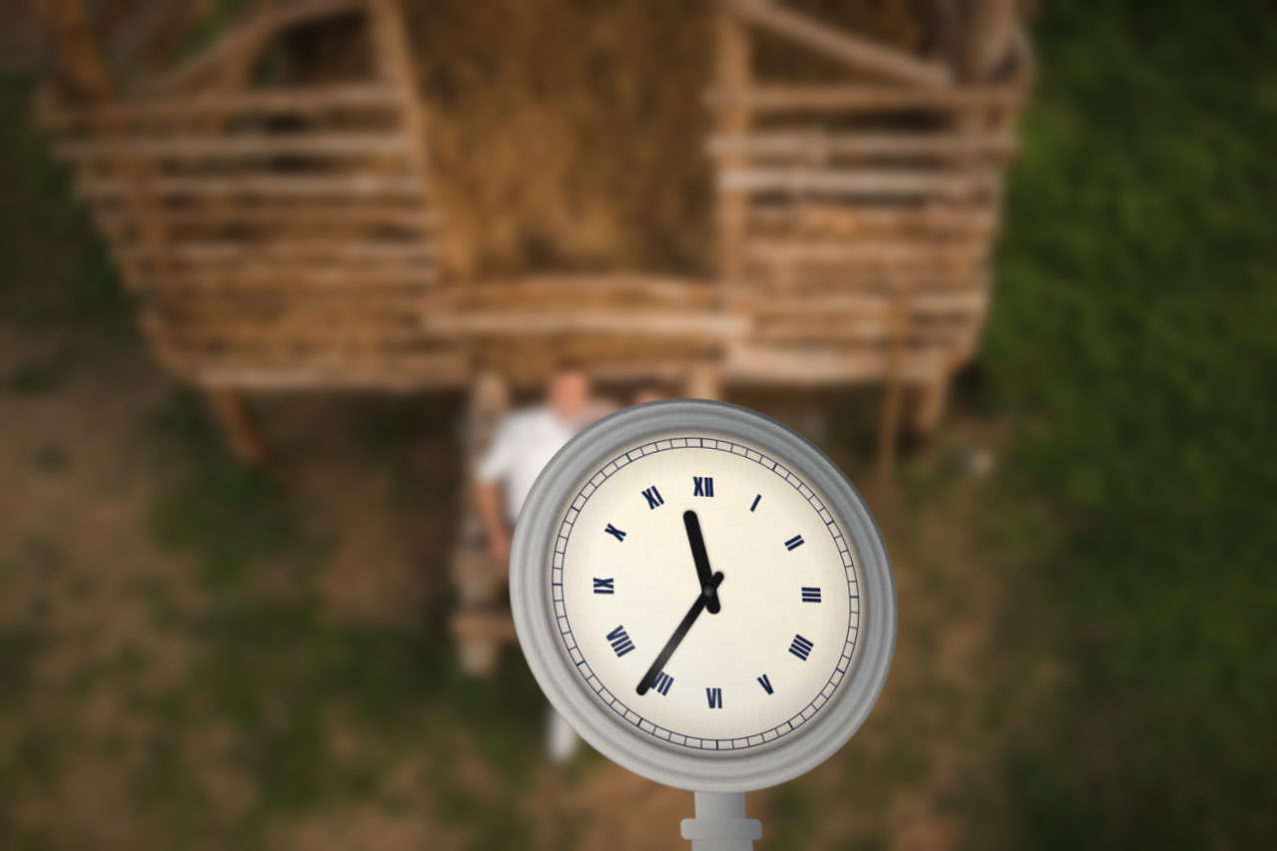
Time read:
11h36
